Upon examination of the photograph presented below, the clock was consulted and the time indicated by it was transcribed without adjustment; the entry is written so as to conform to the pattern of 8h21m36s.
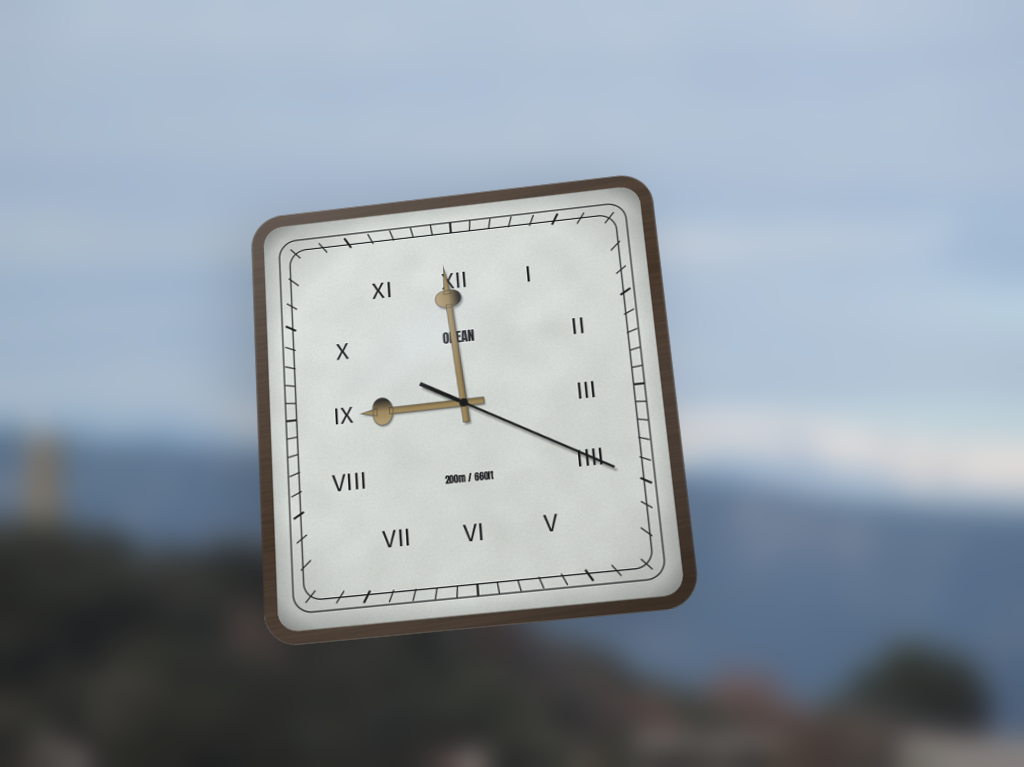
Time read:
8h59m20s
